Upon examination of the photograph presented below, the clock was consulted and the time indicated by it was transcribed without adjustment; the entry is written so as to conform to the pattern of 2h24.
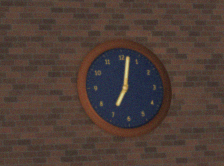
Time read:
7h02
